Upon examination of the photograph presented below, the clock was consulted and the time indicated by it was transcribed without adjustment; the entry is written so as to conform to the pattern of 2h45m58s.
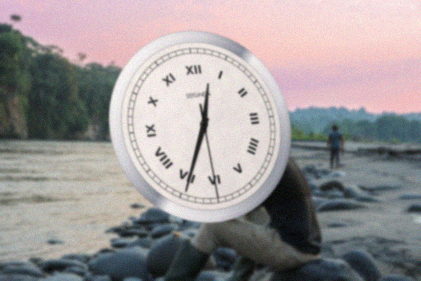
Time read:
12h34m30s
